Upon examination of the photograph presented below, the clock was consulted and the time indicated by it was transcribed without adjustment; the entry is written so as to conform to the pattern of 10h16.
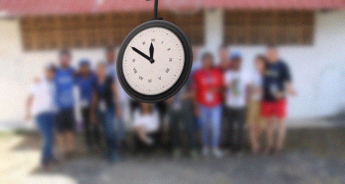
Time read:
11h50
